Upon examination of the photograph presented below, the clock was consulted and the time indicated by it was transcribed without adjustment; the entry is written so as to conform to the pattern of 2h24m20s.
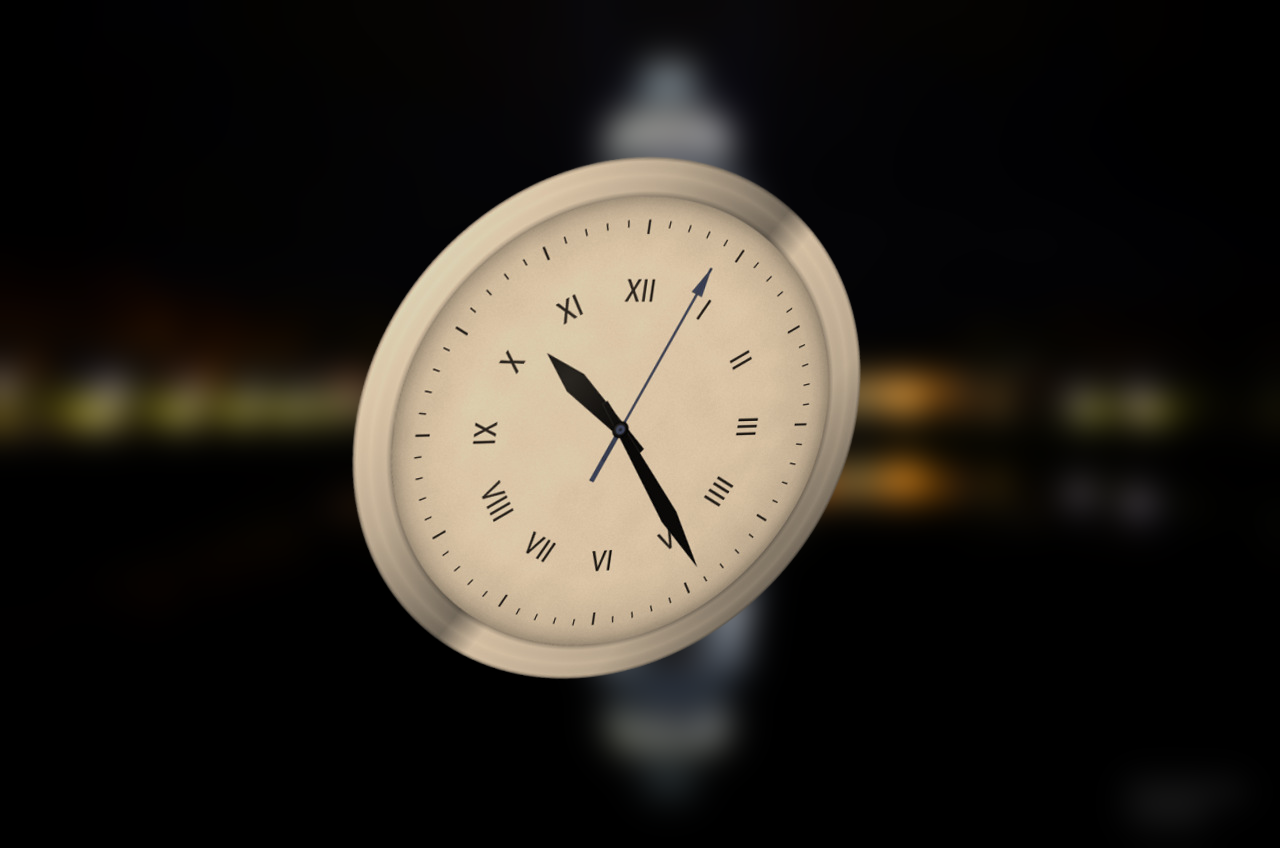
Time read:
10h24m04s
